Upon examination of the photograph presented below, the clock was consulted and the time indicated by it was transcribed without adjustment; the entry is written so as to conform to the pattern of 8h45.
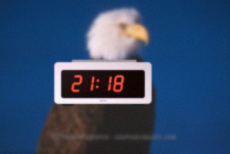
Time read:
21h18
